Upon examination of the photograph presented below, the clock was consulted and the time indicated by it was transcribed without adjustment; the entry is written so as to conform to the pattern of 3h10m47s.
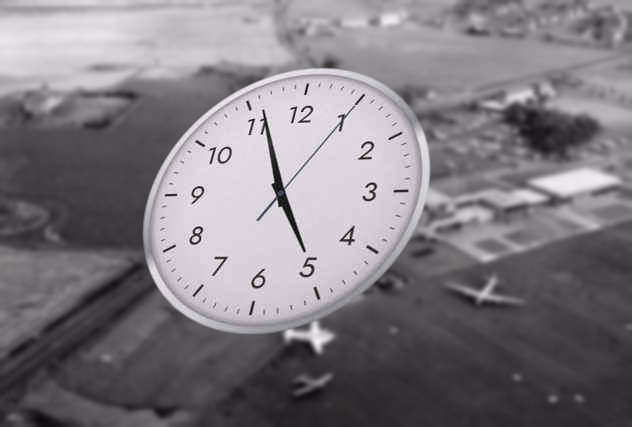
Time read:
4h56m05s
